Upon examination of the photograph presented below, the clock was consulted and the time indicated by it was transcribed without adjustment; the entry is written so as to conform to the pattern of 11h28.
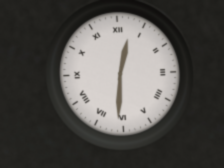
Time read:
12h31
